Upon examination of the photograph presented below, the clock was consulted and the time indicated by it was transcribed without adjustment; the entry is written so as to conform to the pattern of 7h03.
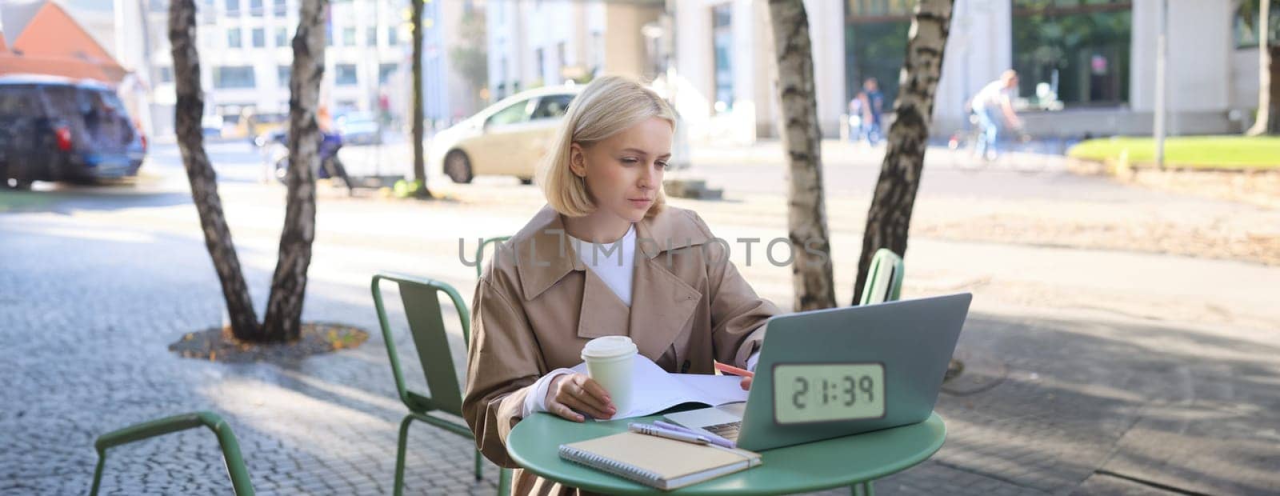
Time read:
21h39
